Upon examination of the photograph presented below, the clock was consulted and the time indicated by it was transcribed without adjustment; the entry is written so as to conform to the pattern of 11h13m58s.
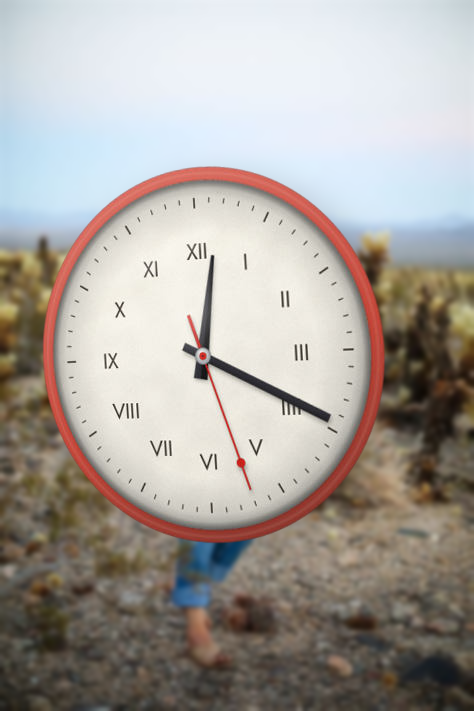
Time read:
12h19m27s
